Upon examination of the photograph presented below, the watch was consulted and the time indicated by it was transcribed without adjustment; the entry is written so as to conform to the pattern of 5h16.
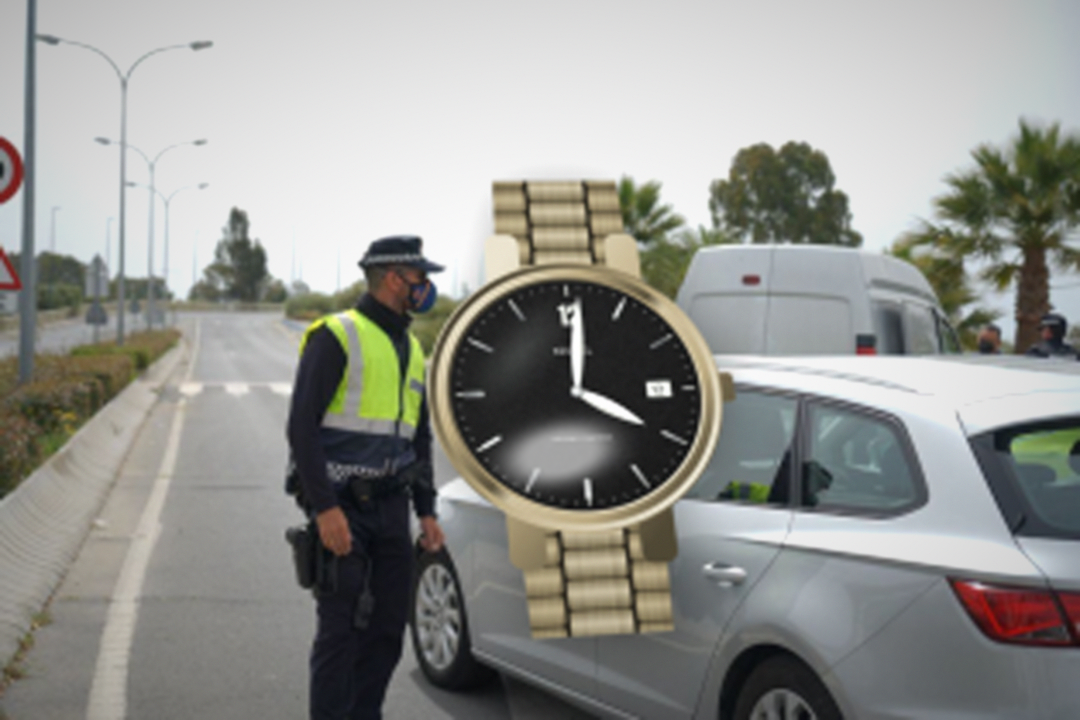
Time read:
4h01
